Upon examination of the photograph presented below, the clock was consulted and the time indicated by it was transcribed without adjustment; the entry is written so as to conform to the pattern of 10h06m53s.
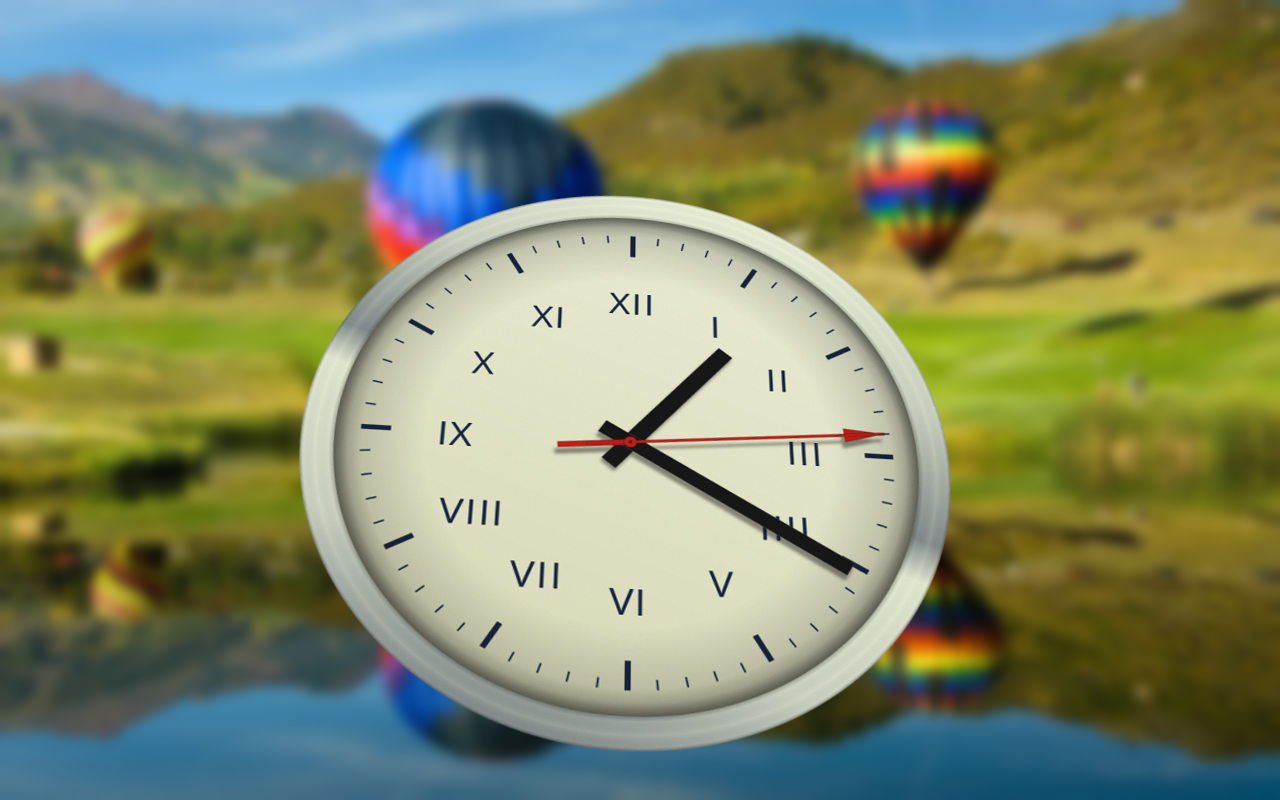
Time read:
1h20m14s
